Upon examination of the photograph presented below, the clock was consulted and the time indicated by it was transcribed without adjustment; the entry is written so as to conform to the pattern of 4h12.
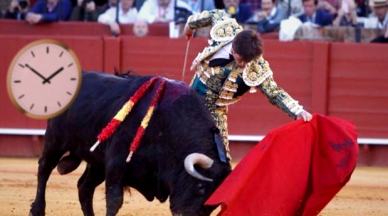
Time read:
1h51
